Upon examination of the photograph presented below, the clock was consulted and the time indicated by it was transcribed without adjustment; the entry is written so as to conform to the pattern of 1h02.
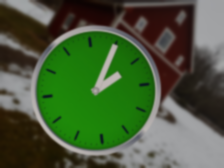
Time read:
2h05
